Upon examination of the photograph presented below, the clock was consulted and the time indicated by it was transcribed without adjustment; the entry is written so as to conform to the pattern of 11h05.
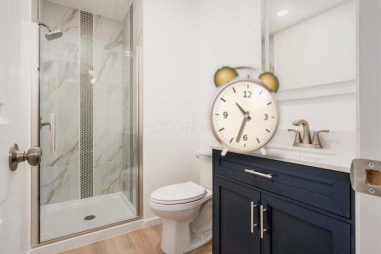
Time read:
10h33
